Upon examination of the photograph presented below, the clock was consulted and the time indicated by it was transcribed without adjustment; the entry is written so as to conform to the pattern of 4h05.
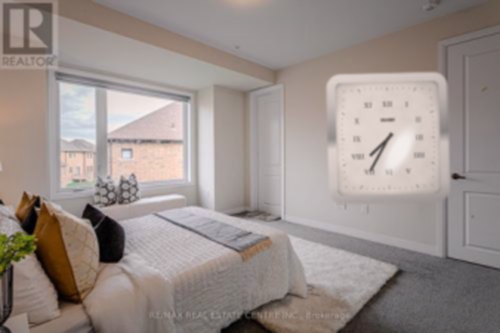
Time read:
7h35
